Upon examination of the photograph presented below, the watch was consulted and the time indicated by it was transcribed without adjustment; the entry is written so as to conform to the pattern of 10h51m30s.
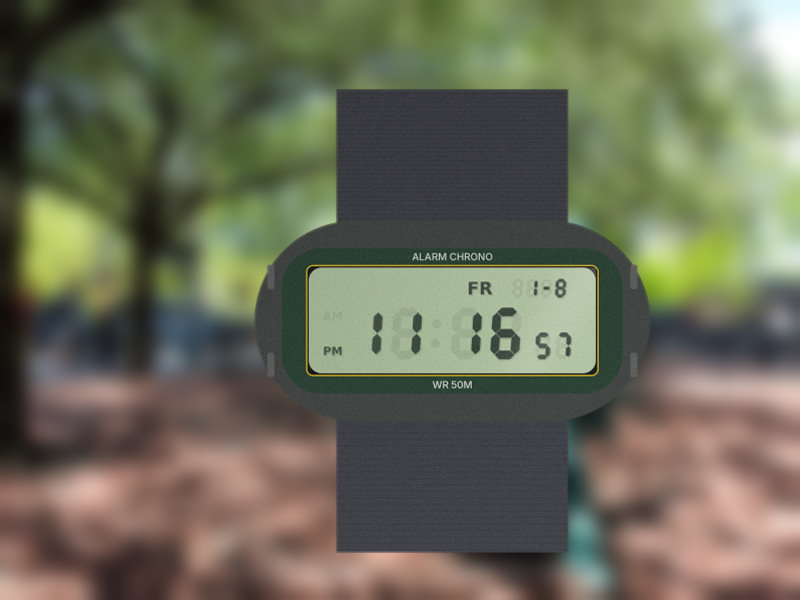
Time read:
11h16m57s
